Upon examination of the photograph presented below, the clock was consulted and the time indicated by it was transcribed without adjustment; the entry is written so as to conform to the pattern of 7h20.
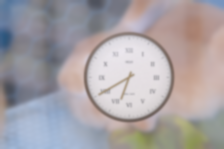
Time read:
6h40
